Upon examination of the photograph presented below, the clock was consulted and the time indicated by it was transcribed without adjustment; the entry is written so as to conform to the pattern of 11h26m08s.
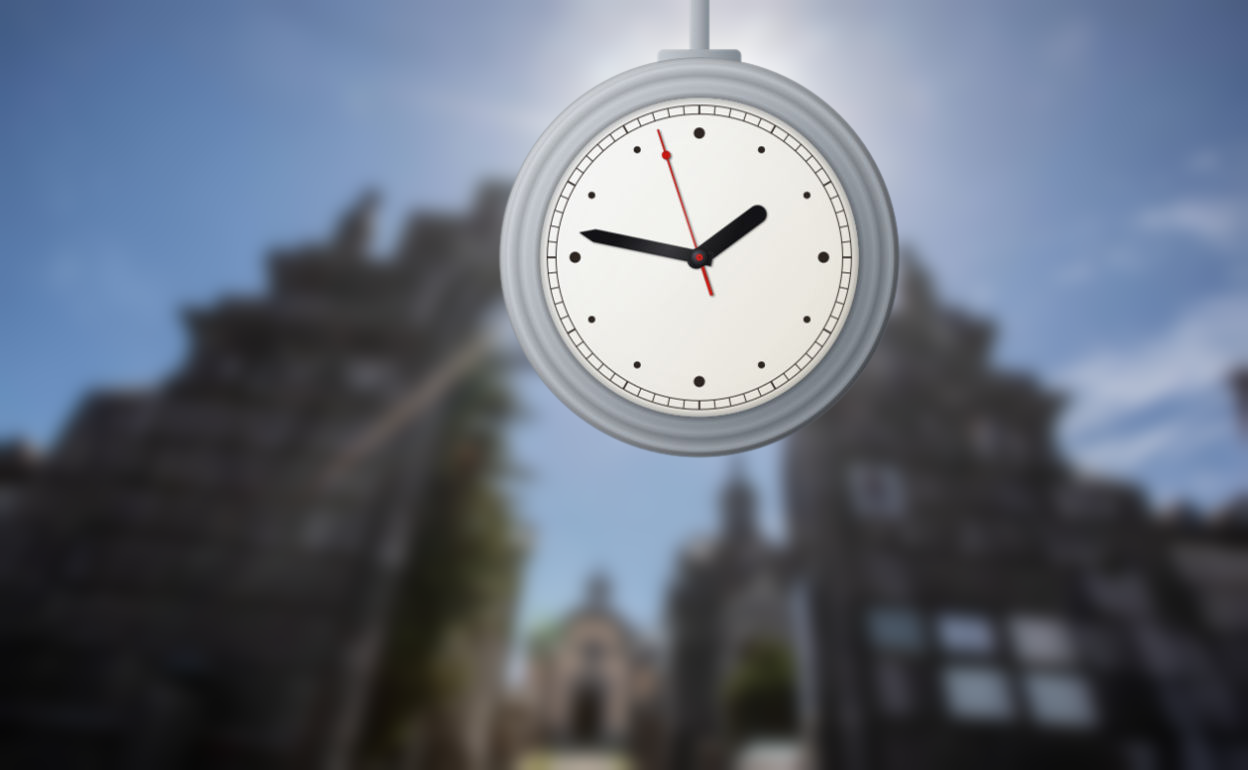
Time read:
1h46m57s
